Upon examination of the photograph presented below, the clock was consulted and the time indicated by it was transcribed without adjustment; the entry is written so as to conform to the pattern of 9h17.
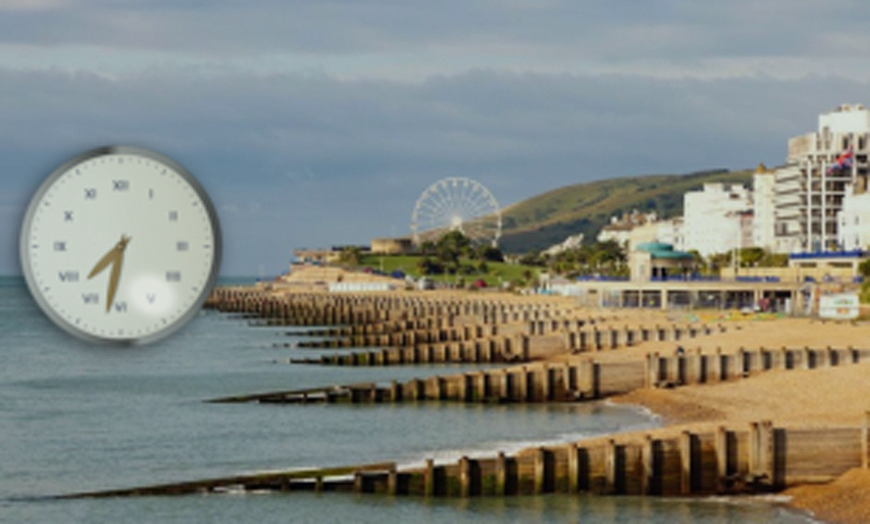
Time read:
7h32
